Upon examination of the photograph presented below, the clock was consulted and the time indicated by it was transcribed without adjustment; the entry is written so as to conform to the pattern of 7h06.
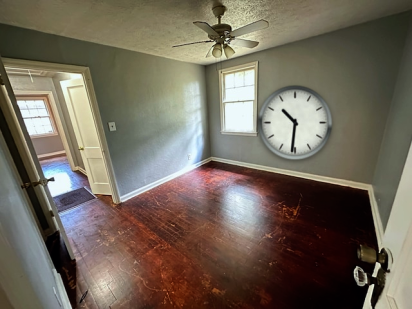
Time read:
10h31
